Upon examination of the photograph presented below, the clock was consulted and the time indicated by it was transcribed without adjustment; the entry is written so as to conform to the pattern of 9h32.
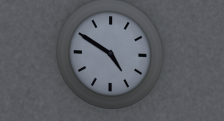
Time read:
4h50
